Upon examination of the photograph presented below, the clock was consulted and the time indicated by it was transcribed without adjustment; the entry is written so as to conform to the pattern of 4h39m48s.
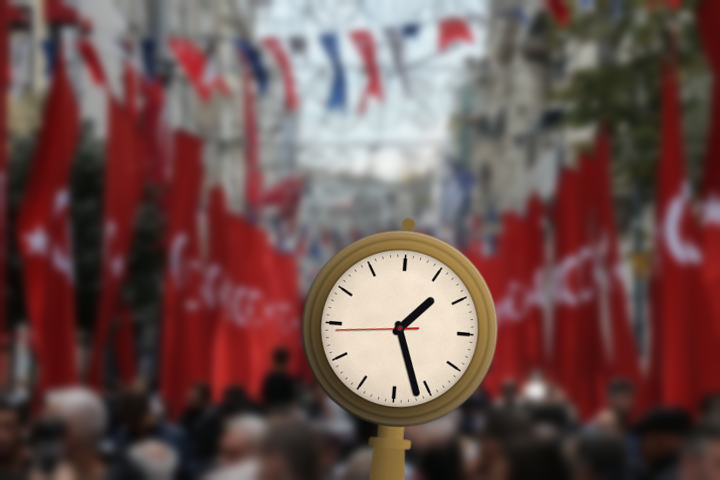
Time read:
1h26m44s
